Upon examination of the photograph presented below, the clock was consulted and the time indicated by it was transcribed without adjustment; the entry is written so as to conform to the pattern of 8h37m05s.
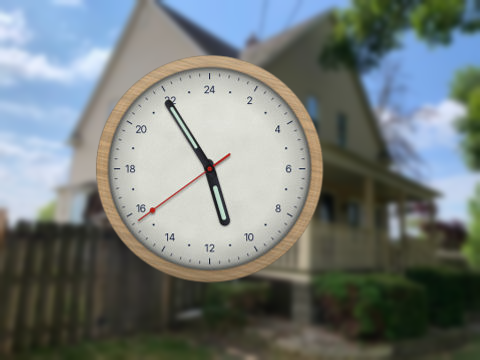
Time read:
10h54m39s
